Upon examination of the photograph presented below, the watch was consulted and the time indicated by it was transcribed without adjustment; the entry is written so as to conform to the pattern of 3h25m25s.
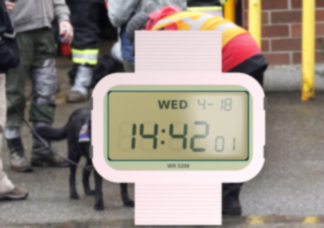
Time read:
14h42m01s
